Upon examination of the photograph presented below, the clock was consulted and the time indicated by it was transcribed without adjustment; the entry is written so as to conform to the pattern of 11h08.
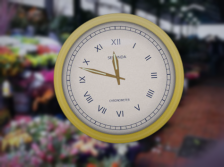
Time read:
11h48
